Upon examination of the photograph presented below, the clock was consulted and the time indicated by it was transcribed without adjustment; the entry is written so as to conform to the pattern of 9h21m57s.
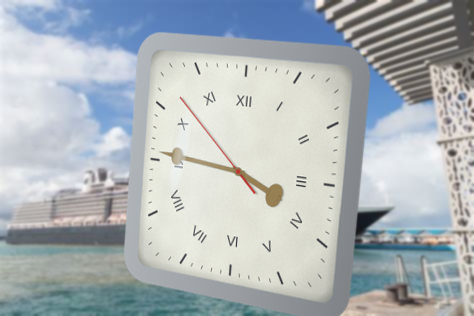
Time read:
3h45m52s
